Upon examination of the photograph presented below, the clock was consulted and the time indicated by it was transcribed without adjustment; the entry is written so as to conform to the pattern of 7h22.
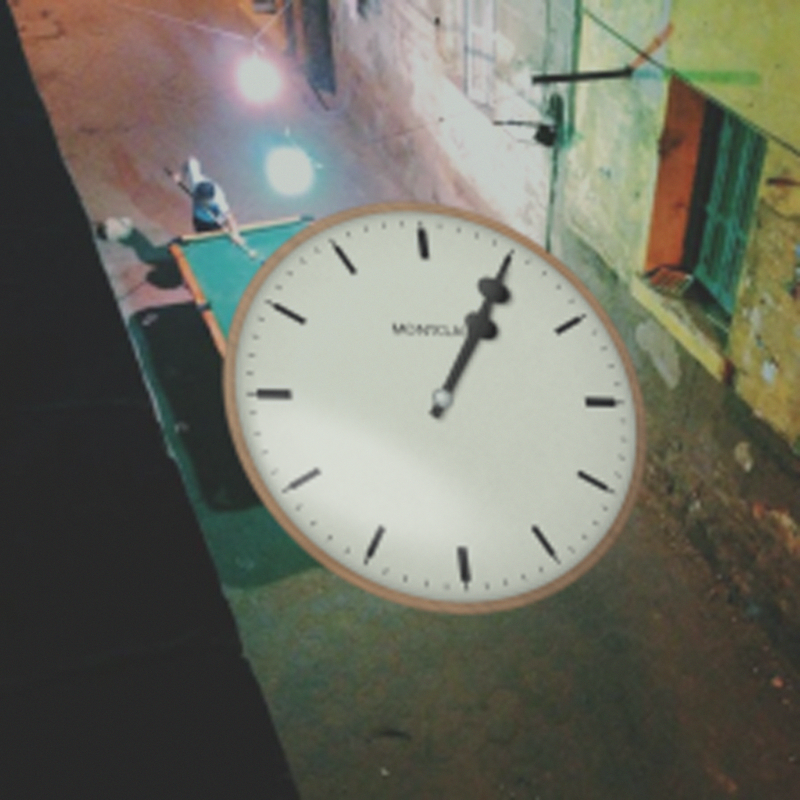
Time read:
1h05
